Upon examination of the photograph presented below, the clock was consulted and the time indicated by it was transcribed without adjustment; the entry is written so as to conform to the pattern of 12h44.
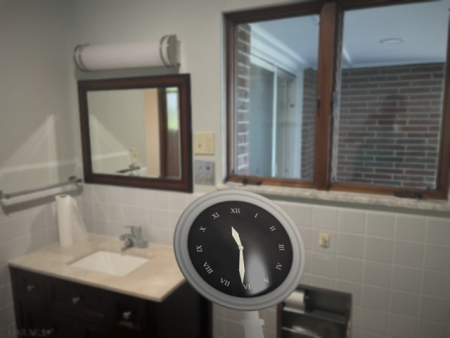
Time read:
11h31
